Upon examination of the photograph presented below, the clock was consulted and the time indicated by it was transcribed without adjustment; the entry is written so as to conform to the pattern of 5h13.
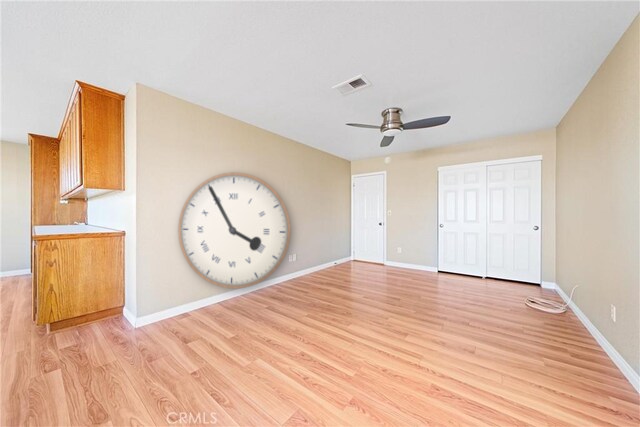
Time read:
3h55
